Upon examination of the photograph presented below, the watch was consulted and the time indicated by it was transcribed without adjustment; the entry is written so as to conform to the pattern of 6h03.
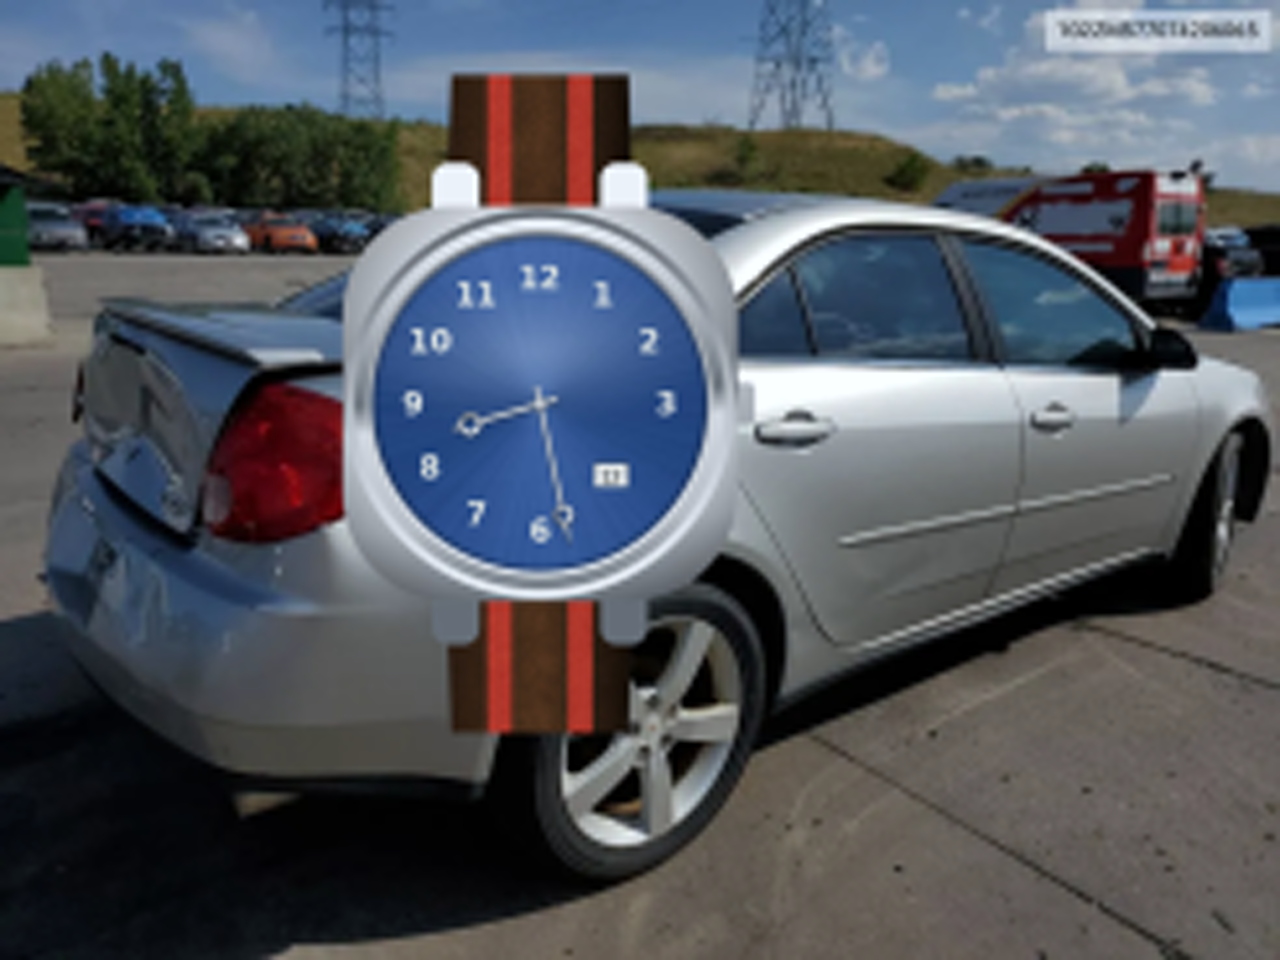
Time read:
8h28
